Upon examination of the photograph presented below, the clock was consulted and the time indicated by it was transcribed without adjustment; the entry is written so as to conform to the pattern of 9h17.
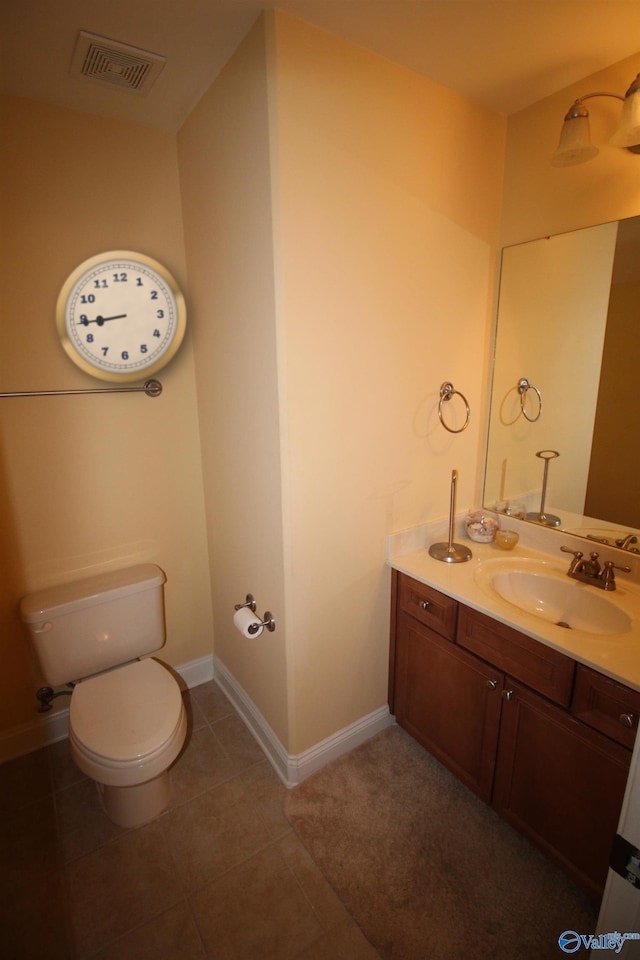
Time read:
8h44
